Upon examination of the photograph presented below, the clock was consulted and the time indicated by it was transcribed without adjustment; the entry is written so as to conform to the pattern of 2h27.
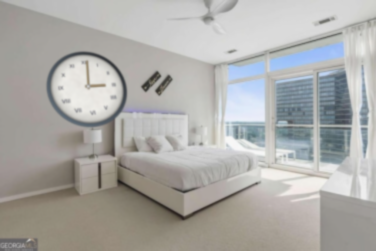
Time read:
3h01
